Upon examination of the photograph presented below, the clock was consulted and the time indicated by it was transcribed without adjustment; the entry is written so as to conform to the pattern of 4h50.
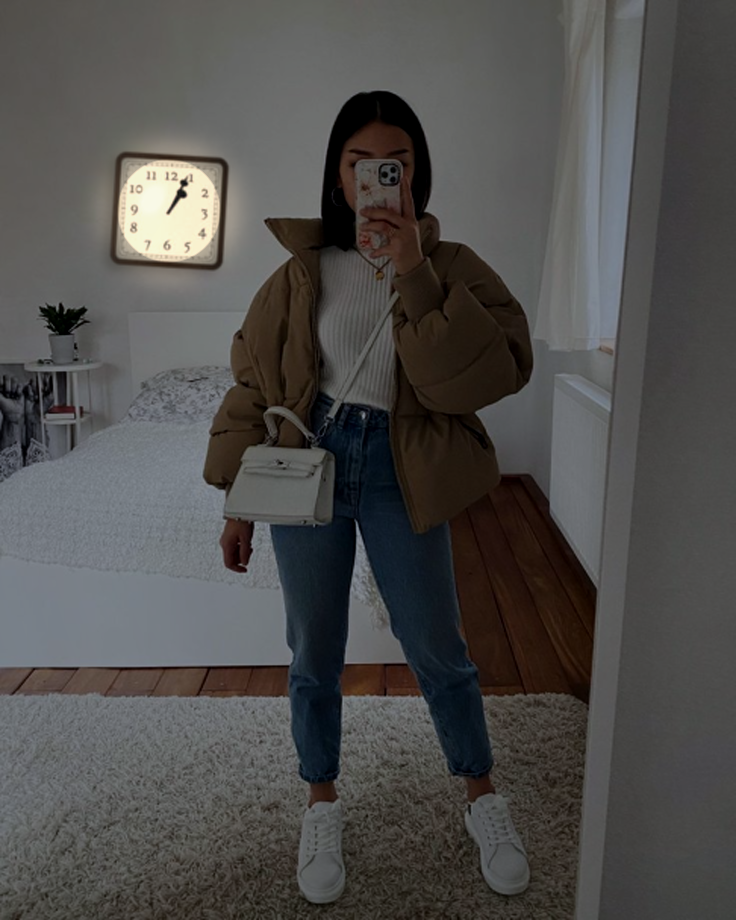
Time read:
1h04
